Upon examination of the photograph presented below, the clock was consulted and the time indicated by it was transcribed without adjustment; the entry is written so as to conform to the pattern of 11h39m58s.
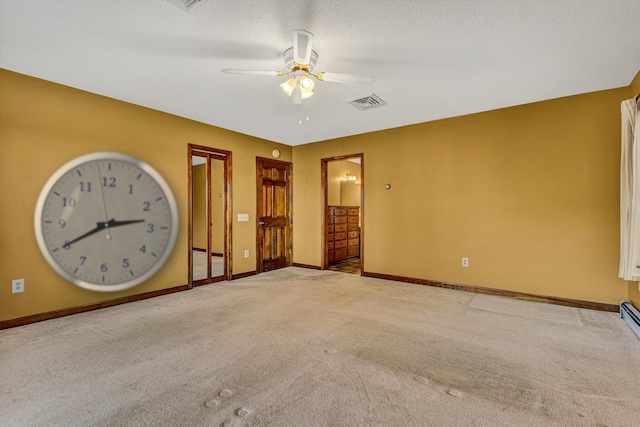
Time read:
2h39m58s
